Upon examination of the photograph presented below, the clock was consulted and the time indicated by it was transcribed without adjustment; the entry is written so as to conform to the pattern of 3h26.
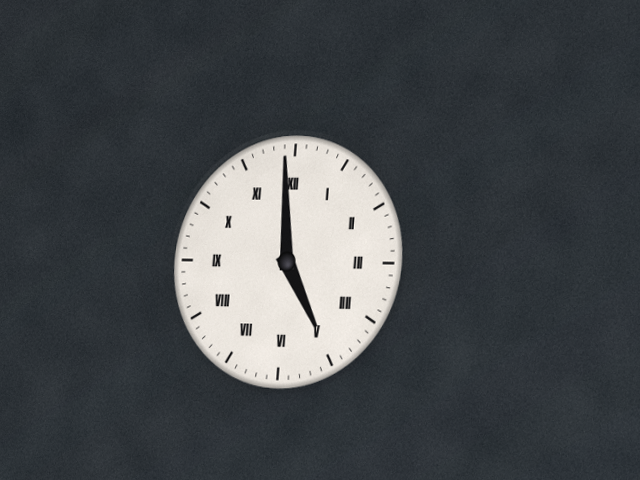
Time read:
4h59
